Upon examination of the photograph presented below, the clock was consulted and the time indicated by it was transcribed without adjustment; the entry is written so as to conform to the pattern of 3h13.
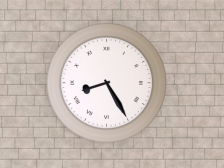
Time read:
8h25
